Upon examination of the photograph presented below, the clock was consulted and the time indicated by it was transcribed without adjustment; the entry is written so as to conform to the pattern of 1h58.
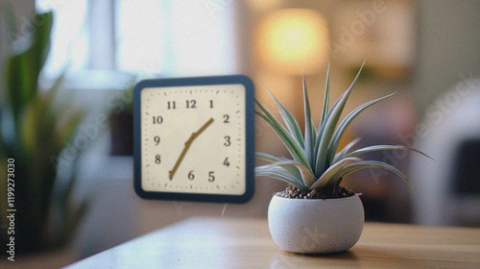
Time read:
1h35
